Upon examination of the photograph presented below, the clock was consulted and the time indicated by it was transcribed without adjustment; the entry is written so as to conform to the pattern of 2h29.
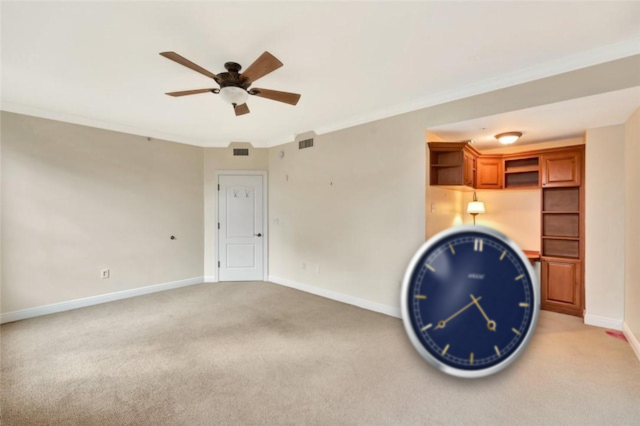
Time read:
4h39
